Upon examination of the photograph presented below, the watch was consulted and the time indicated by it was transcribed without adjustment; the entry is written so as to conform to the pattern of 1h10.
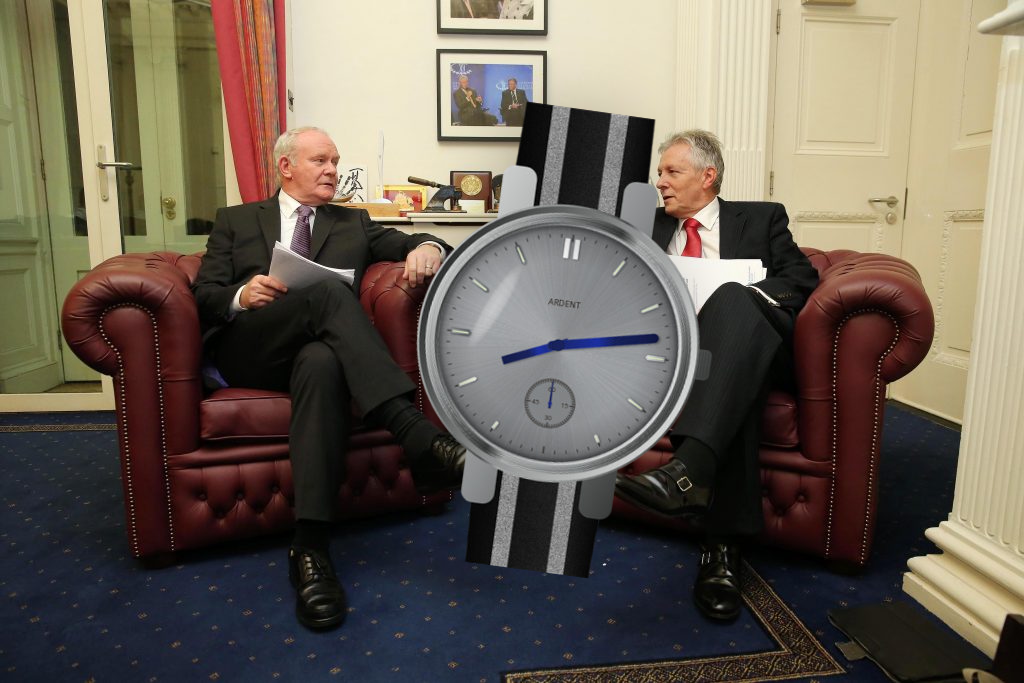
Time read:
8h13
